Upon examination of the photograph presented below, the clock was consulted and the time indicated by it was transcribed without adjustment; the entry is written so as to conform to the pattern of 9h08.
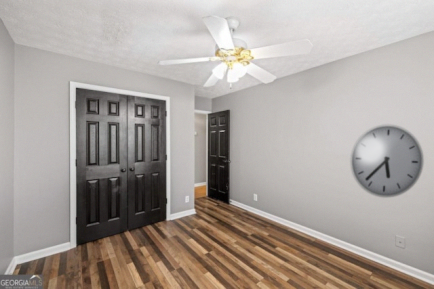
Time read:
5h37
